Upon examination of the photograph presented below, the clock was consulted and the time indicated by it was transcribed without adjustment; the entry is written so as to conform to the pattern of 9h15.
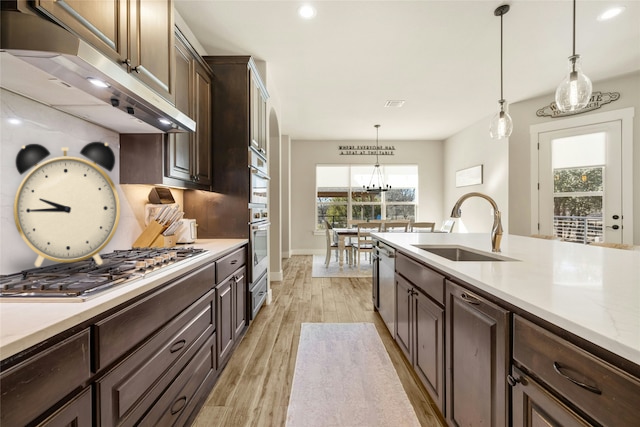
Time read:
9h45
